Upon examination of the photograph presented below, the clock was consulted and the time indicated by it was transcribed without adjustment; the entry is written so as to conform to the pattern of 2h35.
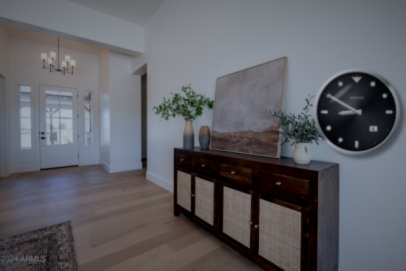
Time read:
8h50
